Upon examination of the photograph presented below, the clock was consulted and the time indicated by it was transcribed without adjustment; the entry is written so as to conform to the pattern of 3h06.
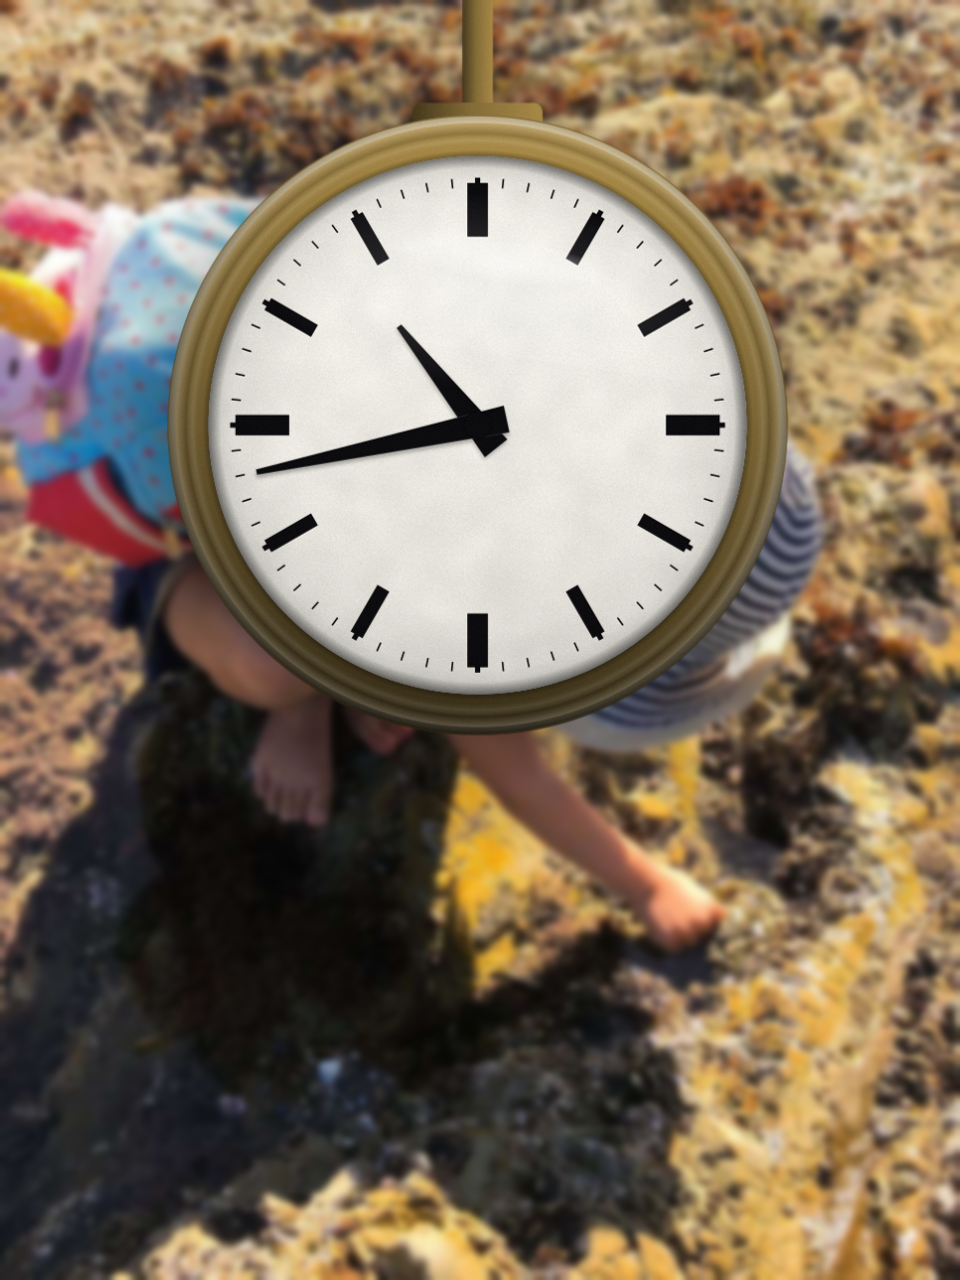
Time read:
10h43
